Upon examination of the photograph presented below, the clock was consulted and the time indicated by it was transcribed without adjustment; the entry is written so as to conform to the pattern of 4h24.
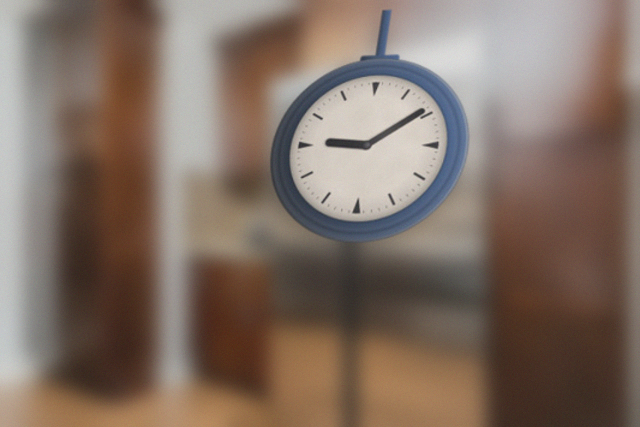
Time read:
9h09
